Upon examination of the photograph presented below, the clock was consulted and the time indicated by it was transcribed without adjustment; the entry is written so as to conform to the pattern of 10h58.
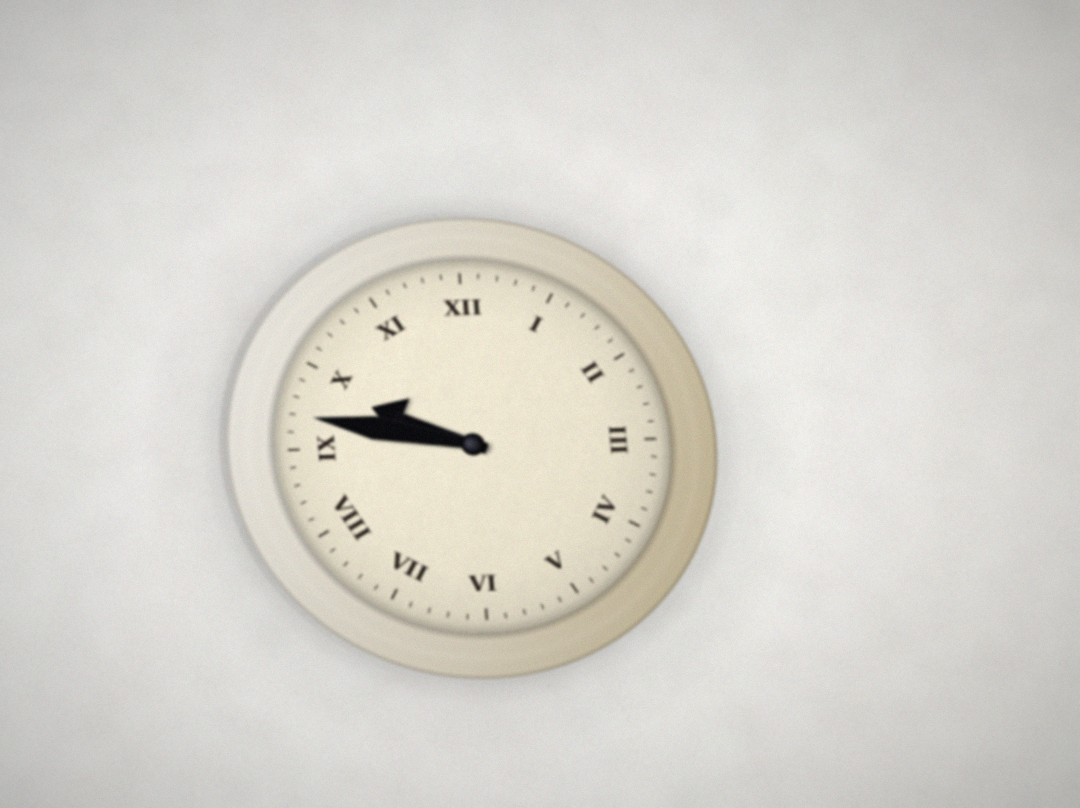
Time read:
9h47
